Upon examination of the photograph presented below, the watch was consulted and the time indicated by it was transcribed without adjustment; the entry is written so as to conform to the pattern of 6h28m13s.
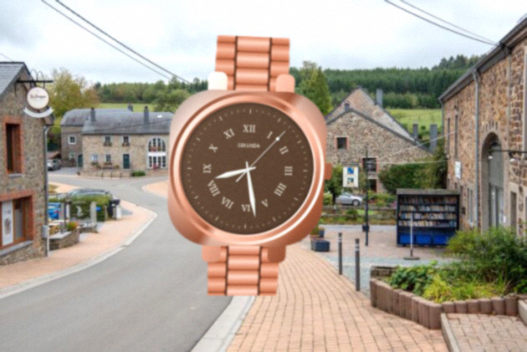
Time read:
8h28m07s
